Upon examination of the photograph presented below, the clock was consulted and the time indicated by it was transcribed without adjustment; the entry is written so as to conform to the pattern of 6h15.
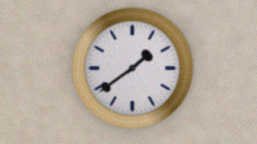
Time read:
1h39
